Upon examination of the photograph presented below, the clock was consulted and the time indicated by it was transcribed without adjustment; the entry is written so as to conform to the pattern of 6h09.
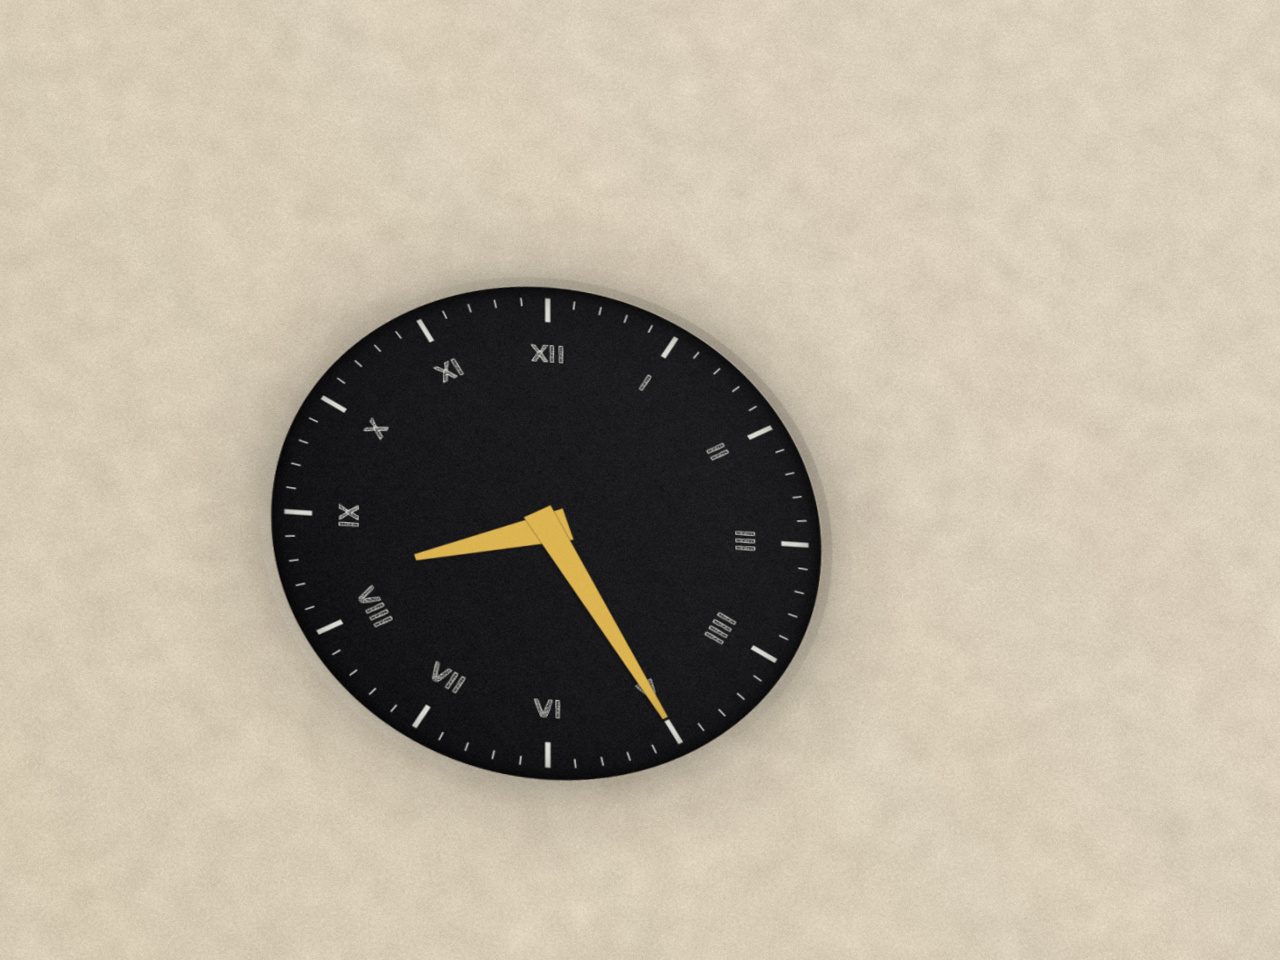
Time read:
8h25
